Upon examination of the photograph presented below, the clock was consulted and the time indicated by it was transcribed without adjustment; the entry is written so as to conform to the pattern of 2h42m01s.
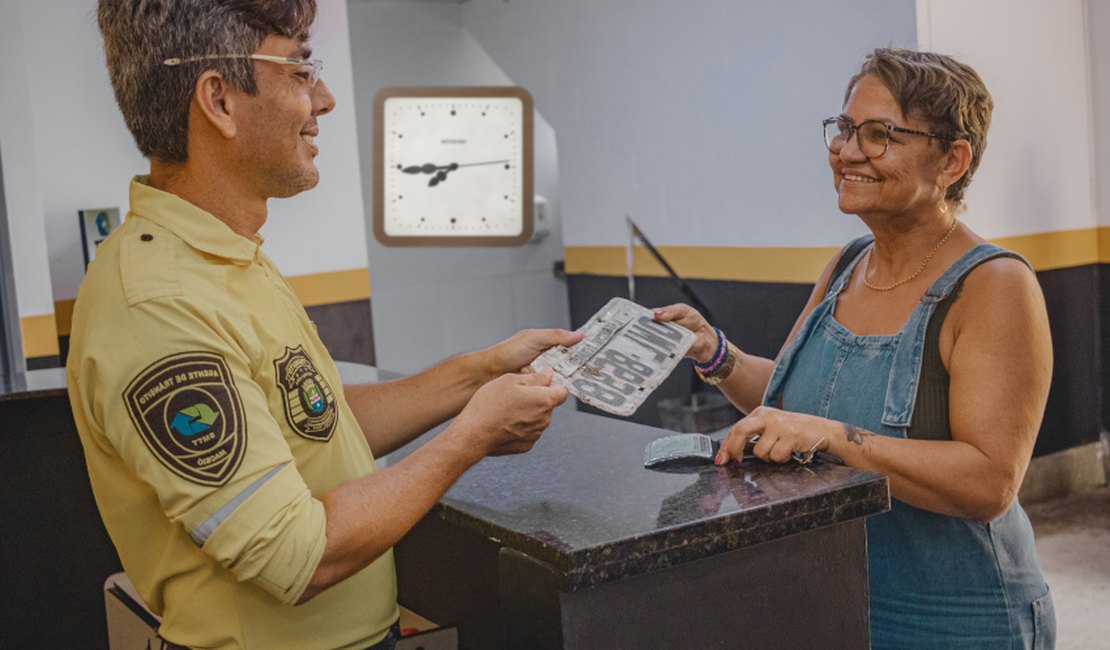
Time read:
7h44m14s
